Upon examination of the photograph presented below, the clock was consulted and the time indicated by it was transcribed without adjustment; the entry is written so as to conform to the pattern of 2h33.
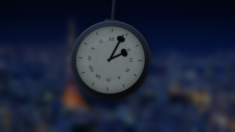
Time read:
2h04
